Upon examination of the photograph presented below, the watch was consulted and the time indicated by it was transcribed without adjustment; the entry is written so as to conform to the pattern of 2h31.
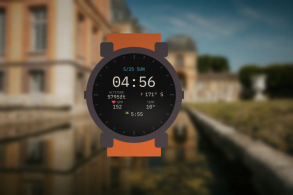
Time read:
4h56
